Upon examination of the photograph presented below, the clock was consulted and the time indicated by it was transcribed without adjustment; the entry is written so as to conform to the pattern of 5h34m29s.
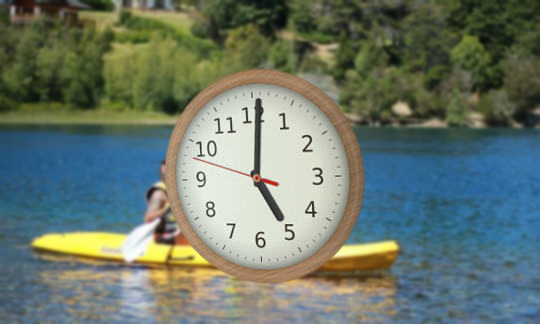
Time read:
5h00m48s
